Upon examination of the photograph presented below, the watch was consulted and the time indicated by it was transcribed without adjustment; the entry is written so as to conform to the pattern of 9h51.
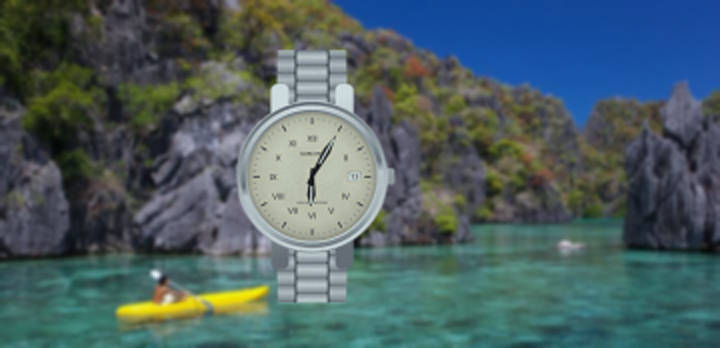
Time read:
6h05
